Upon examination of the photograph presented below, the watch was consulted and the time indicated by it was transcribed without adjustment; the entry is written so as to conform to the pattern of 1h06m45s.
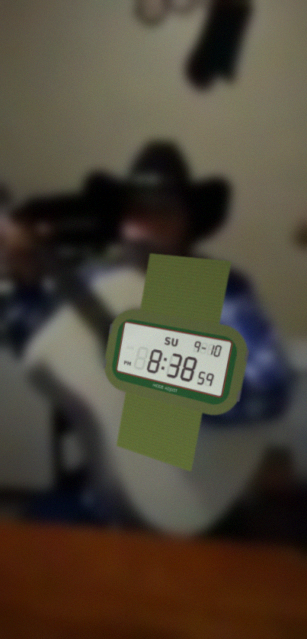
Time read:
8h38m59s
